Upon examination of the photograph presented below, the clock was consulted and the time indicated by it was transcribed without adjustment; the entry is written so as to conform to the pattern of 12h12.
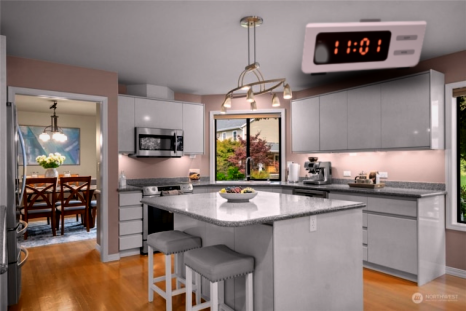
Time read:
11h01
